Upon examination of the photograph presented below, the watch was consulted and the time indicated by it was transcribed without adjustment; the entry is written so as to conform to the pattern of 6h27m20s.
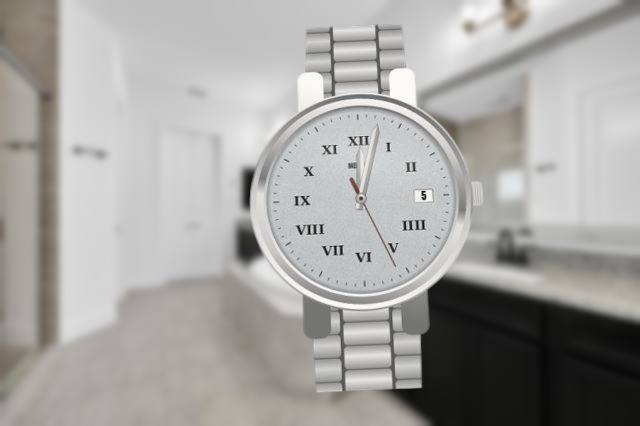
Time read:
12h02m26s
